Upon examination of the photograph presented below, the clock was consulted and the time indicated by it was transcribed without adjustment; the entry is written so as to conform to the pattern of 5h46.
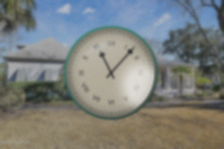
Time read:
11h07
